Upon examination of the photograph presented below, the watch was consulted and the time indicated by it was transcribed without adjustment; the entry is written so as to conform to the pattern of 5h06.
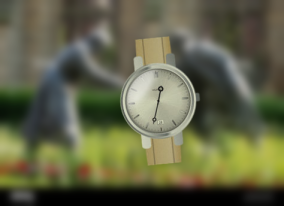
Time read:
12h33
